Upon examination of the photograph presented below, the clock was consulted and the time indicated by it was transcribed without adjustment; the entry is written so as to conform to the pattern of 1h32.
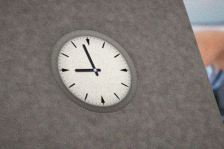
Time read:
8h58
